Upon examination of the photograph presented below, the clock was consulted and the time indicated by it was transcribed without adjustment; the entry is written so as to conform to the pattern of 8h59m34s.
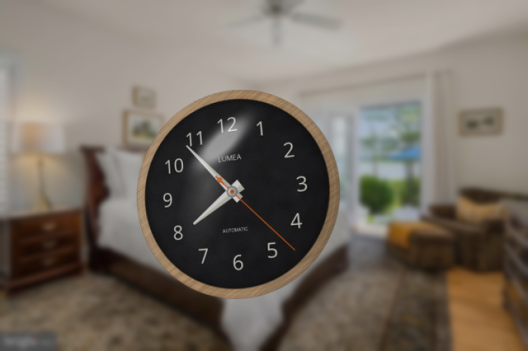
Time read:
7h53m23s
